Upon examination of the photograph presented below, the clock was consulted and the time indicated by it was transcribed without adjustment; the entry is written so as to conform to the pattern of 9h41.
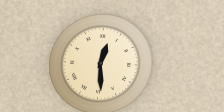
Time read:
12h29
